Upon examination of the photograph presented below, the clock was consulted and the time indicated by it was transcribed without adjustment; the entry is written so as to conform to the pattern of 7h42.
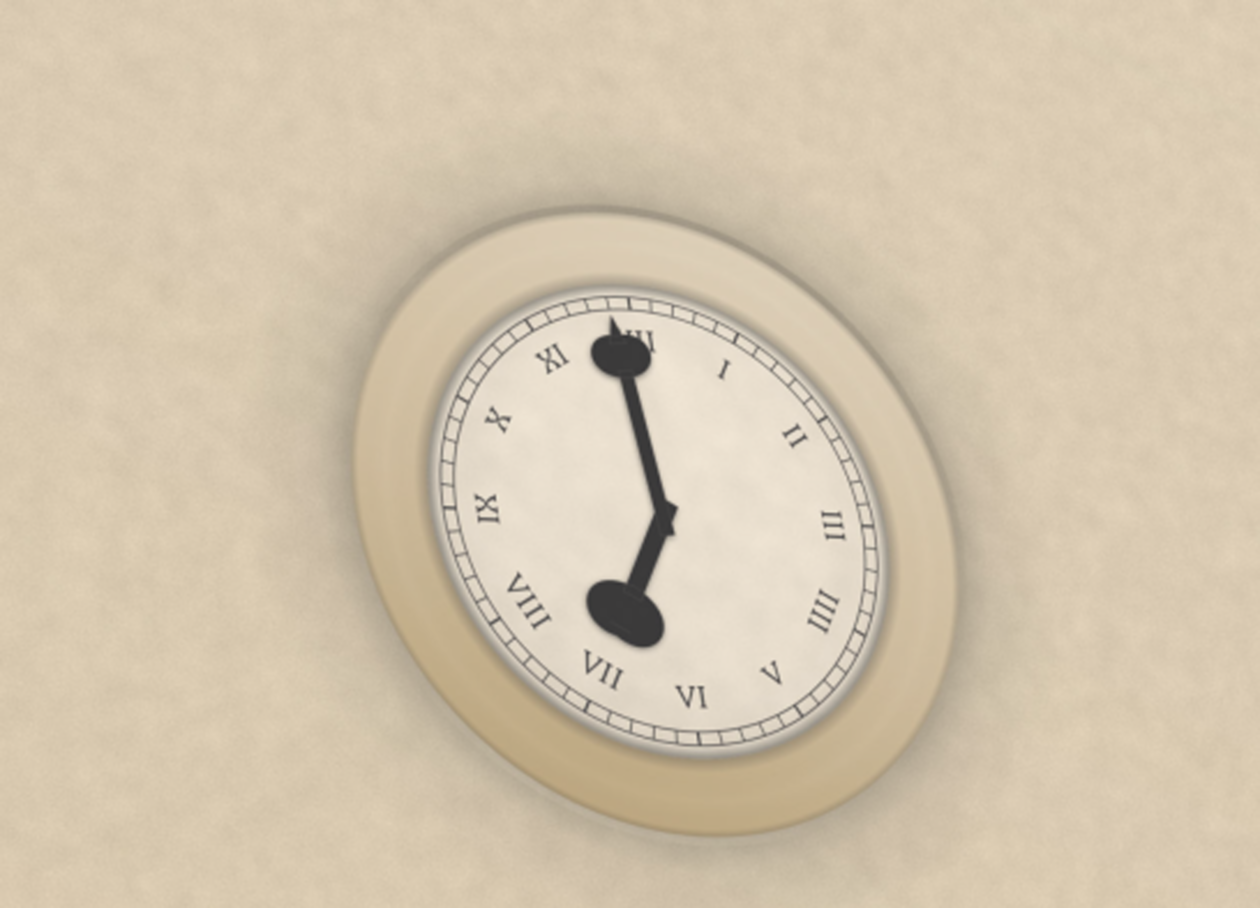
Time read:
6h59
